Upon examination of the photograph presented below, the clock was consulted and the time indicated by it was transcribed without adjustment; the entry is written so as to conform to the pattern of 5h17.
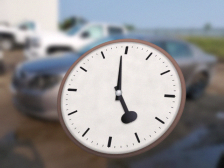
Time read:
4h59
